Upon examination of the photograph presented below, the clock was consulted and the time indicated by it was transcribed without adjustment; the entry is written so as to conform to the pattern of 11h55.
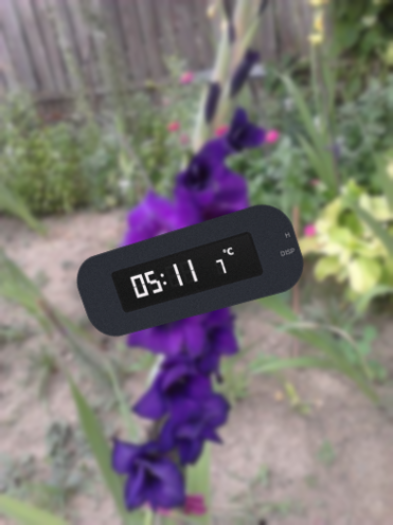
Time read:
5h11
